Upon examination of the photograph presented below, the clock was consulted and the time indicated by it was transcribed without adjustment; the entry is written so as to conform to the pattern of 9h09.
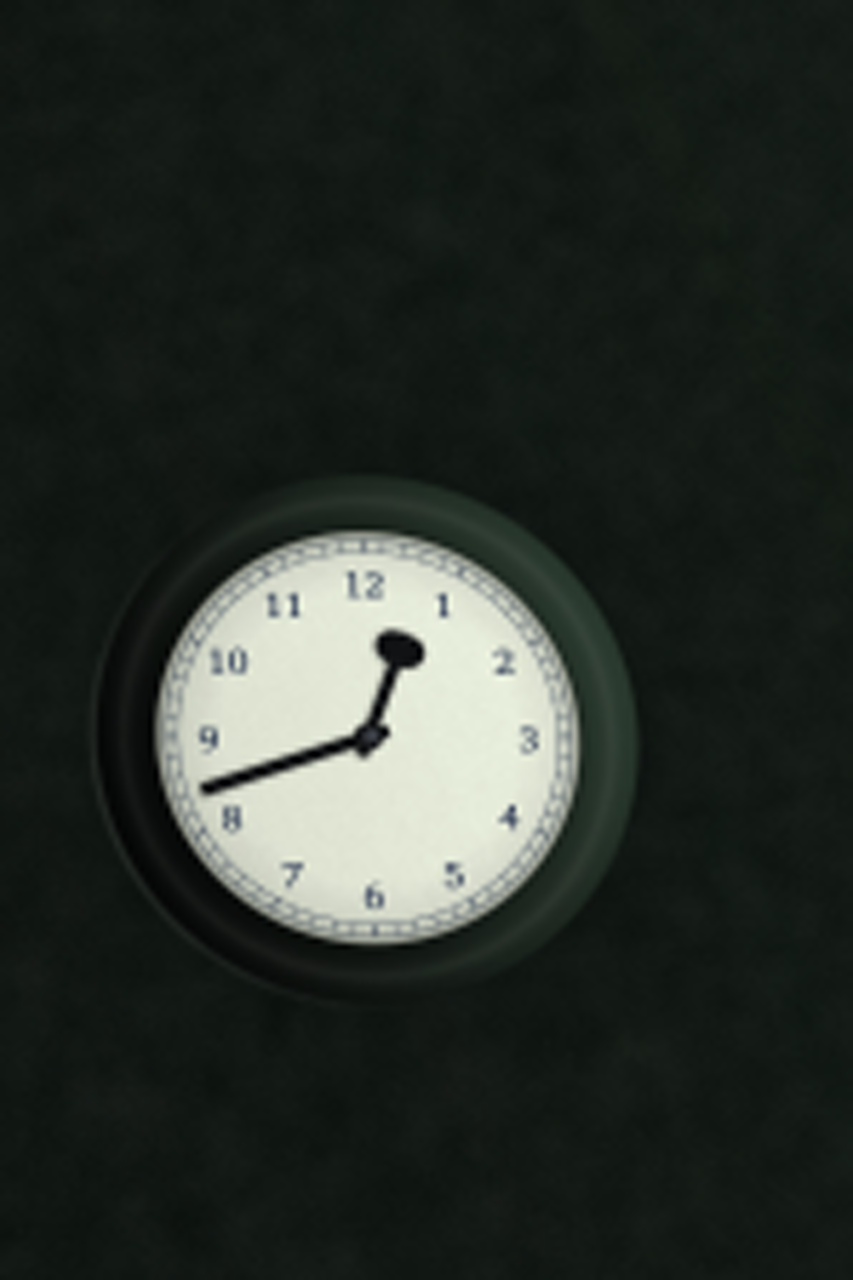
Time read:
12h42
